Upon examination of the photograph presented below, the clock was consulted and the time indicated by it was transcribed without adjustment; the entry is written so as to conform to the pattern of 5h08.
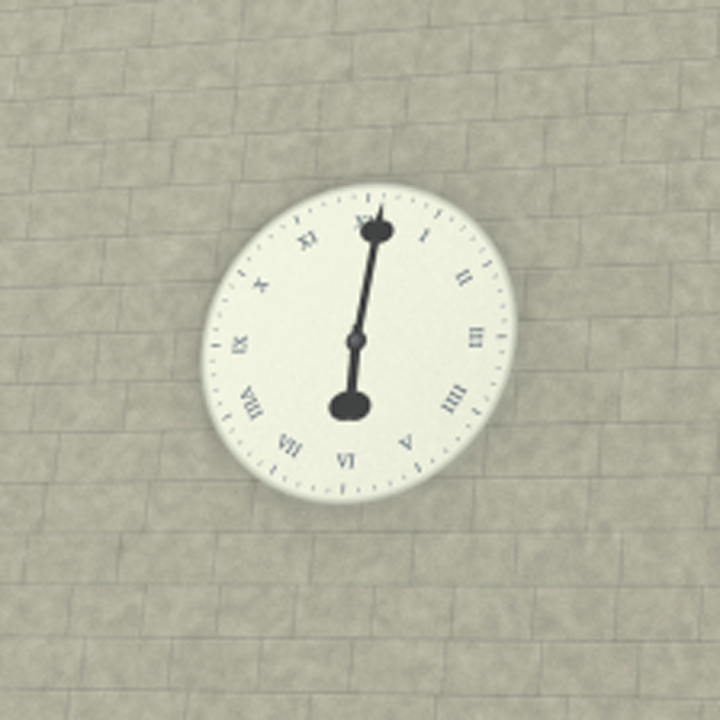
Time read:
6h01
